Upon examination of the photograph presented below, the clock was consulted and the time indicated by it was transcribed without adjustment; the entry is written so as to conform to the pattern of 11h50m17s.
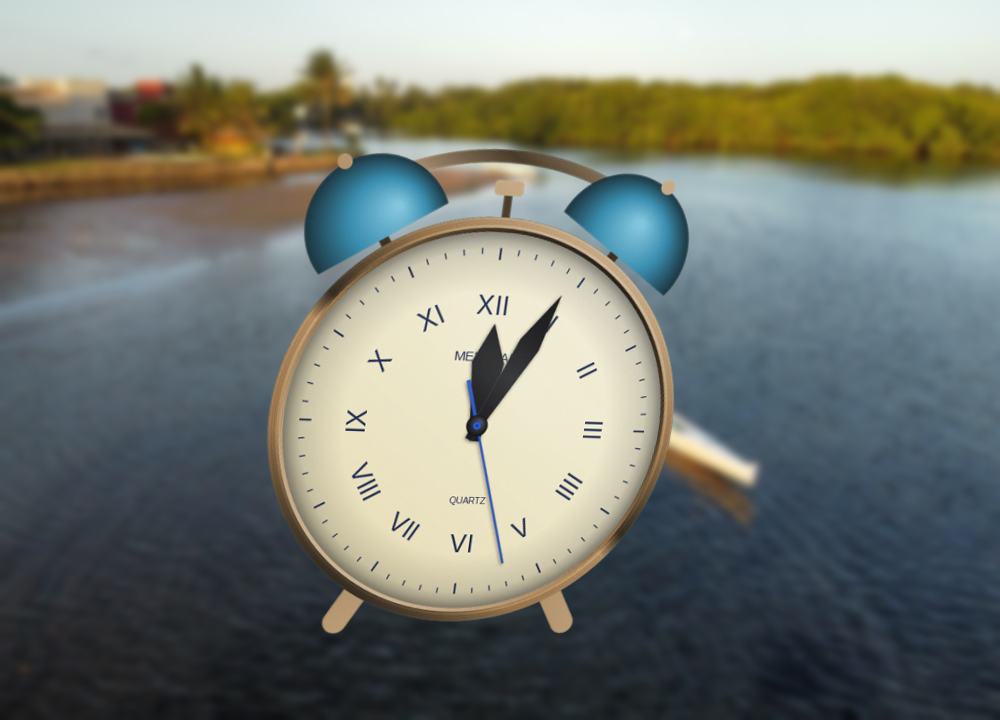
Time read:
12h04m27s
